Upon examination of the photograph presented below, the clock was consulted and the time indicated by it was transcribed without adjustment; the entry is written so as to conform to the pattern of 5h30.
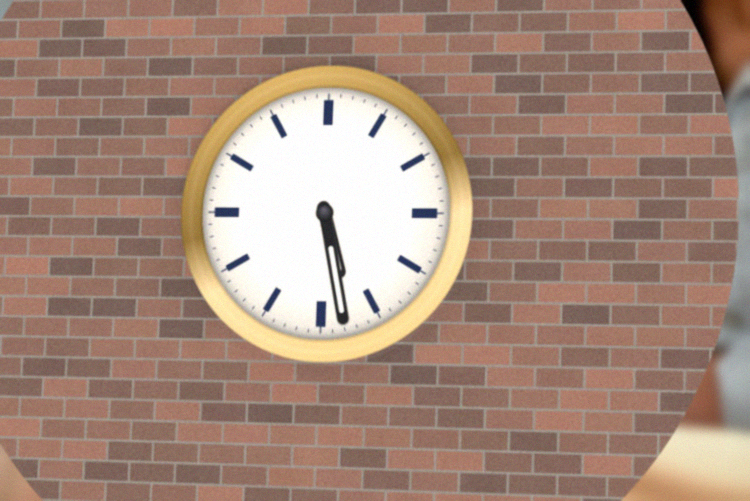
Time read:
5h28
